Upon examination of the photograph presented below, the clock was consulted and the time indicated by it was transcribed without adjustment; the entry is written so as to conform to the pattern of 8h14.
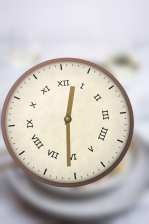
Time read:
12h31
